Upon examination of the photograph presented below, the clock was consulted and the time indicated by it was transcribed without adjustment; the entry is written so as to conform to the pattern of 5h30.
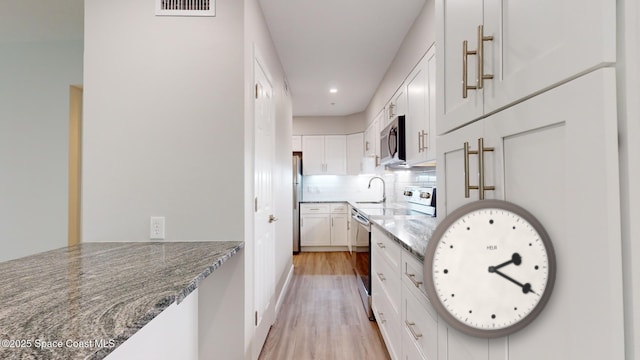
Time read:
2h20
